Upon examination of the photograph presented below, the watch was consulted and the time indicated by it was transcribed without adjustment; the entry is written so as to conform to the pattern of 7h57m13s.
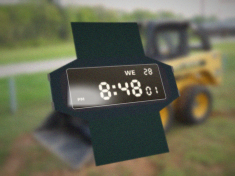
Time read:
8h48m01s
